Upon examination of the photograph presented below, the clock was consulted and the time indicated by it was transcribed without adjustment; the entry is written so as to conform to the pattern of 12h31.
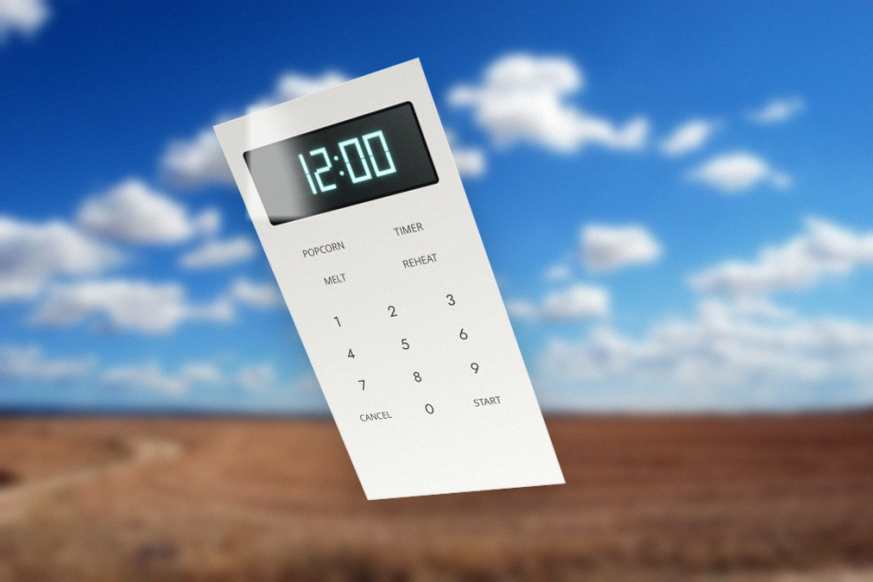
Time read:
12h00
